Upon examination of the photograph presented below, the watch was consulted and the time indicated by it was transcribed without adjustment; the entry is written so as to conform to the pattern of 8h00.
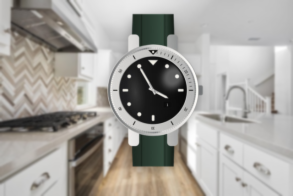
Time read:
3h55
